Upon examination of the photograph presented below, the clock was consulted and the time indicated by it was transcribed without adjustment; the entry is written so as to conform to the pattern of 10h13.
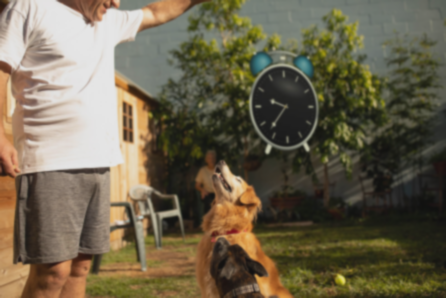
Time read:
9h37
